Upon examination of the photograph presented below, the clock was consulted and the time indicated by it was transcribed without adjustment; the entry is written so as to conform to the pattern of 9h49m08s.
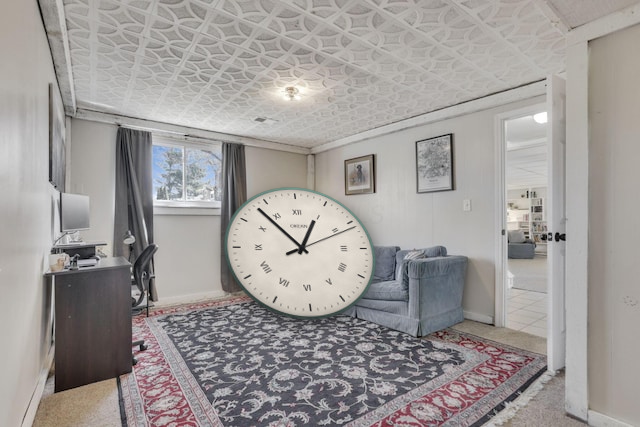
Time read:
12h53m11s
